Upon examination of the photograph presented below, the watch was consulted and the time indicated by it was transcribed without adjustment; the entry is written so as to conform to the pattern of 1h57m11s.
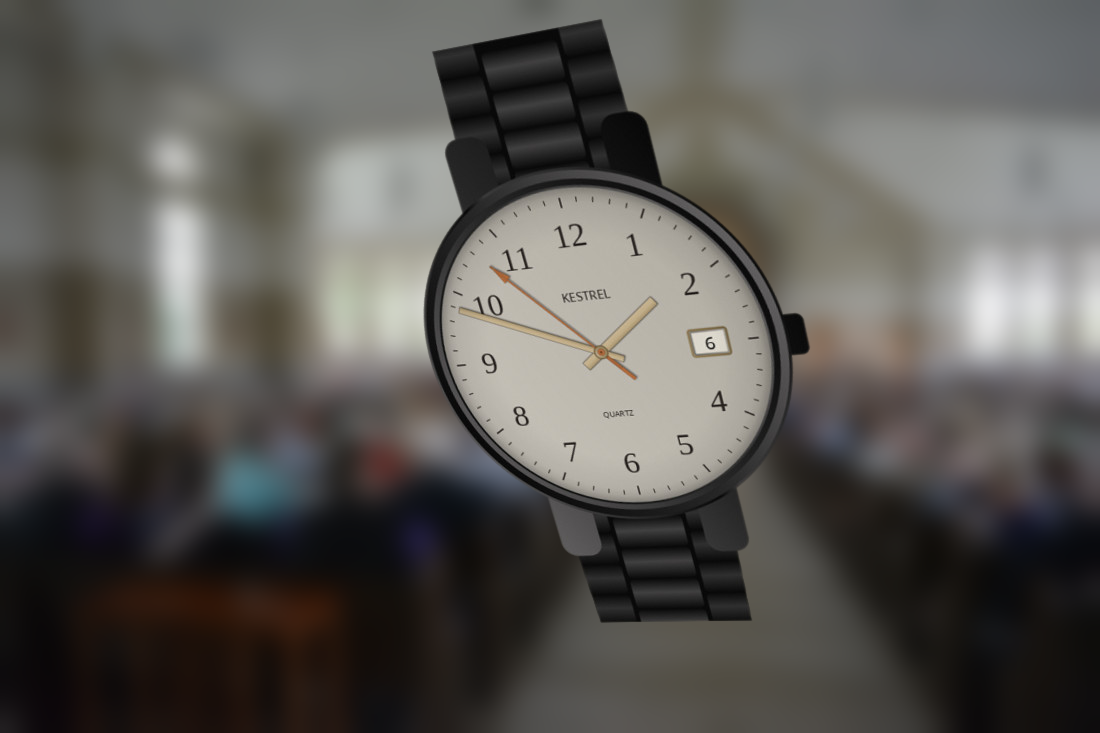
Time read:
1h48m53s
